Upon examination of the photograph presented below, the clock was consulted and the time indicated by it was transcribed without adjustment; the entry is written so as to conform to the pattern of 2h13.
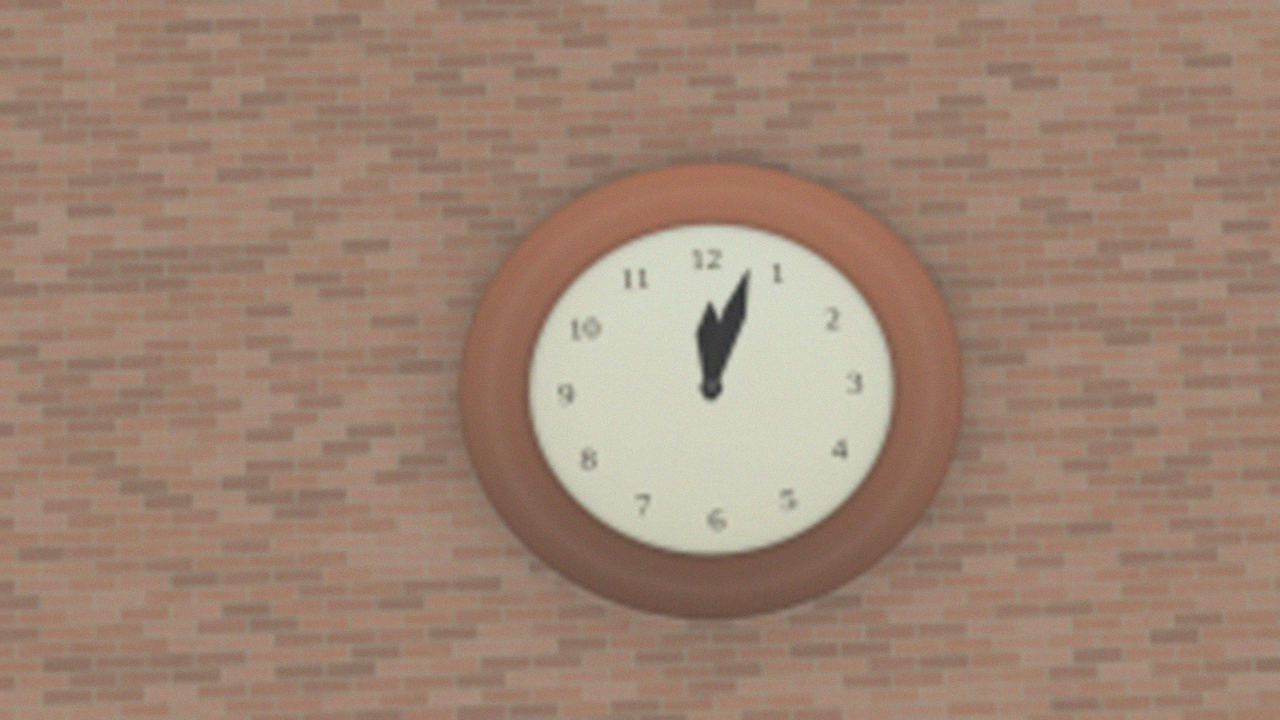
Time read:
12h03
